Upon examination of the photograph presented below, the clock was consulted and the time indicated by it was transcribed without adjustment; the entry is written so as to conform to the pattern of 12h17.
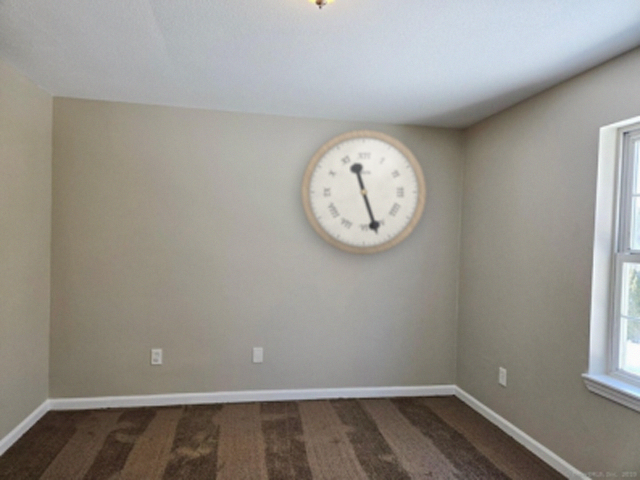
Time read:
11h27
